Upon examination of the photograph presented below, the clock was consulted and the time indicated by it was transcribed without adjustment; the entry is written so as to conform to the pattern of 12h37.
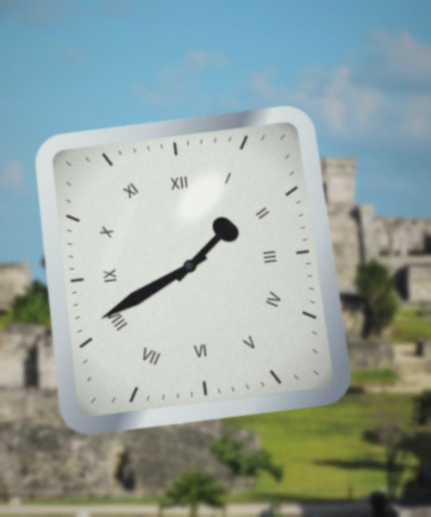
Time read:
1h41
